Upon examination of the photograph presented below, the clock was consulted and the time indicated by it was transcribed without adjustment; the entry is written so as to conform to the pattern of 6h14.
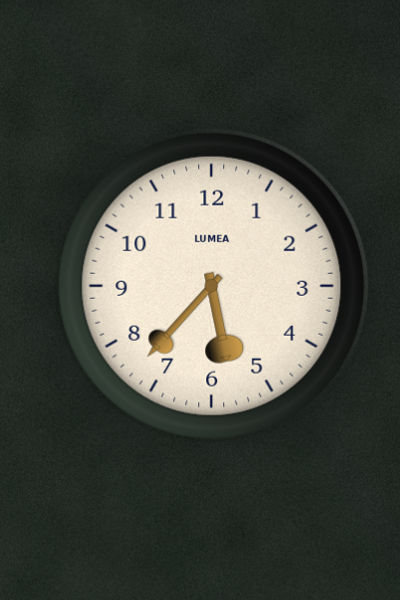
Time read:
5h37
